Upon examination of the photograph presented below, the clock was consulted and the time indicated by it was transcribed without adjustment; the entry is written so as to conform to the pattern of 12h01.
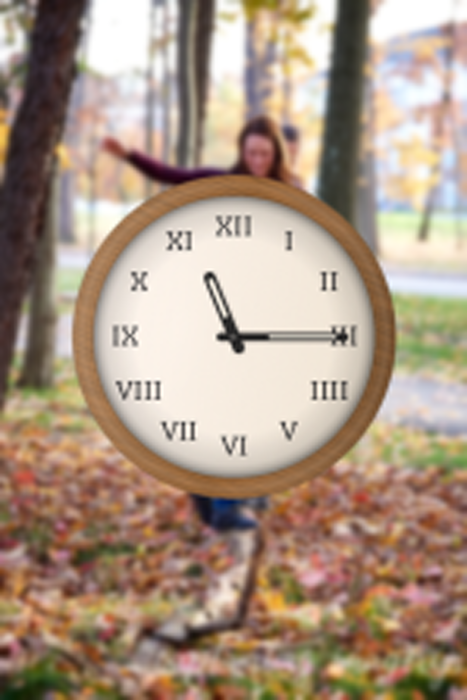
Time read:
11h15
